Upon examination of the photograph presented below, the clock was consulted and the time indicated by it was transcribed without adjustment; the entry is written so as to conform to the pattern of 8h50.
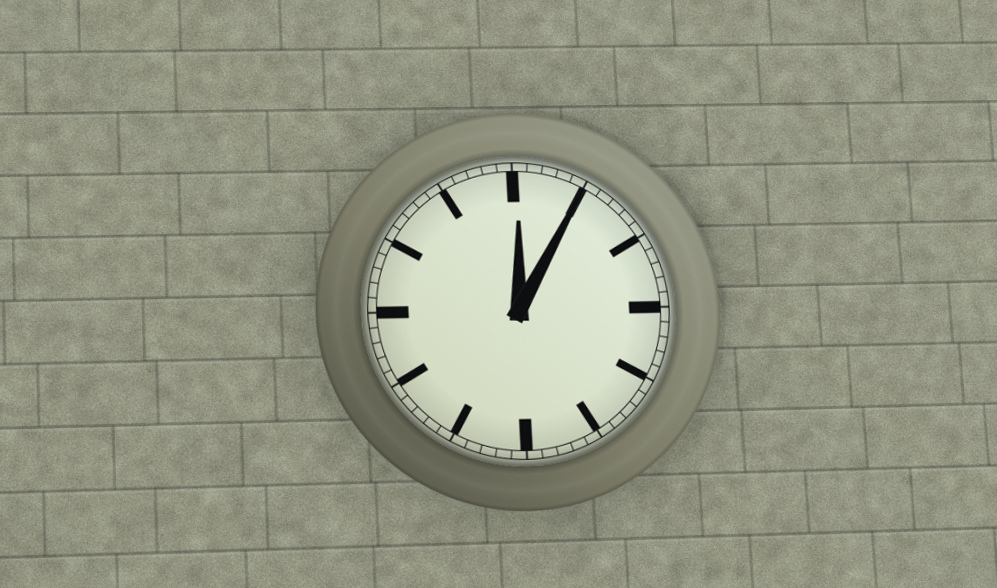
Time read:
12h05
